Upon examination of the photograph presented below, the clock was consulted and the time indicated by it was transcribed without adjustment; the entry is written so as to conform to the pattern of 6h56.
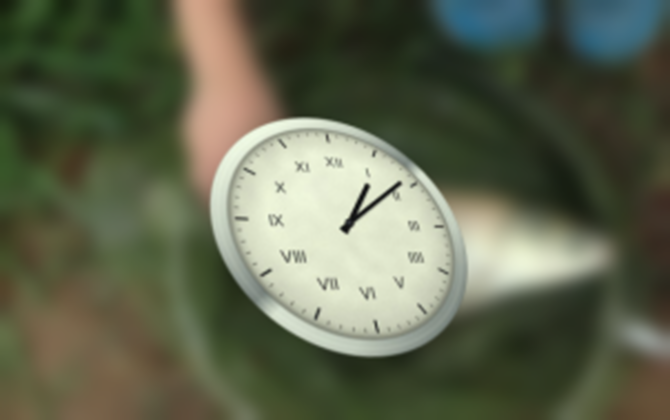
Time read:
1h09
